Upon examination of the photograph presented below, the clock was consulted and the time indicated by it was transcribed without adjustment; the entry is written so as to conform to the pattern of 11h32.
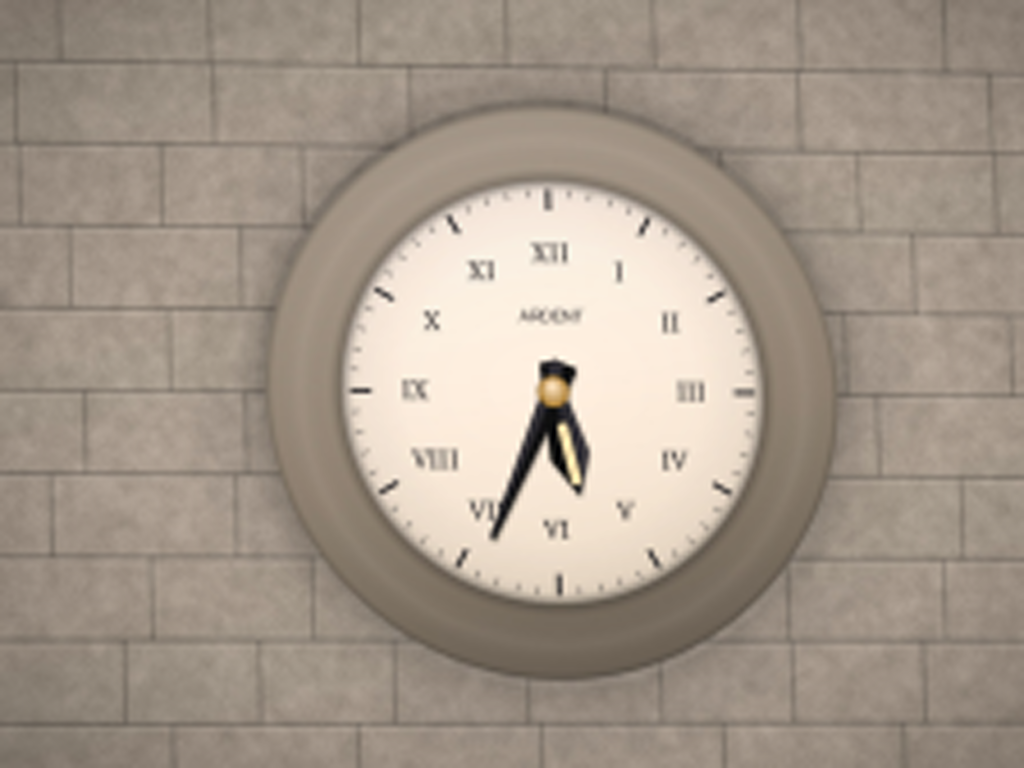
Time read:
5h34
